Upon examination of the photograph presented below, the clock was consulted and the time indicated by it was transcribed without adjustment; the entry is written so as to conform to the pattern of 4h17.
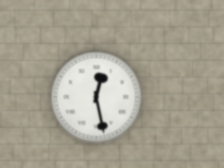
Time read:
12h28
